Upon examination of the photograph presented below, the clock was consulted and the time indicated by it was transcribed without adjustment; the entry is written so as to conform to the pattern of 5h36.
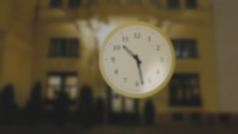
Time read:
10h28
